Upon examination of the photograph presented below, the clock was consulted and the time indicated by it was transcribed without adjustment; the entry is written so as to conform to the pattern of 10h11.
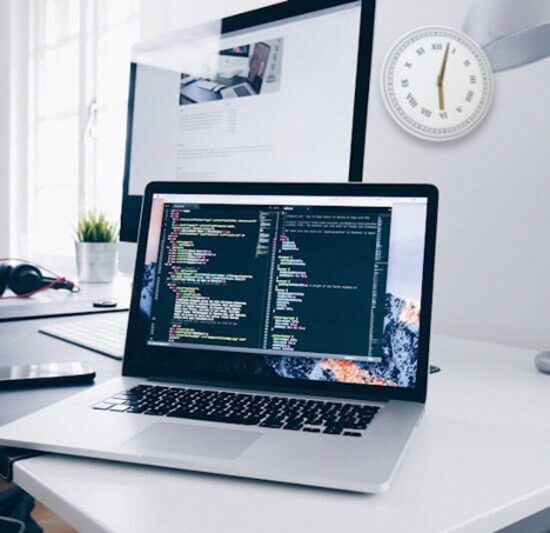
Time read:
6h03
